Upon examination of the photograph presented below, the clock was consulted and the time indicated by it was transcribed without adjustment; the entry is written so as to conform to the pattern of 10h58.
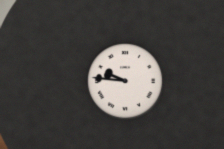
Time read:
9h46
